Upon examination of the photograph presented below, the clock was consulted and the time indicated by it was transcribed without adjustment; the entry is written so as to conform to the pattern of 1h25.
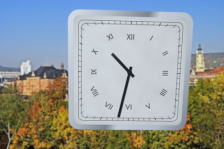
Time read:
10h32
